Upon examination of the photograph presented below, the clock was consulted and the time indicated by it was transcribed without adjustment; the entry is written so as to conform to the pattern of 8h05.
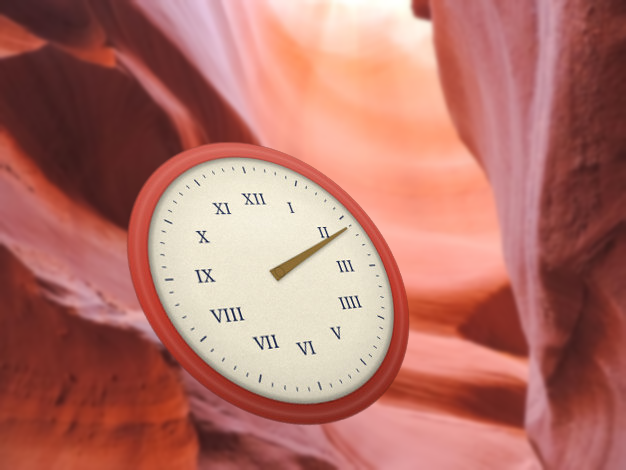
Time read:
2h11
